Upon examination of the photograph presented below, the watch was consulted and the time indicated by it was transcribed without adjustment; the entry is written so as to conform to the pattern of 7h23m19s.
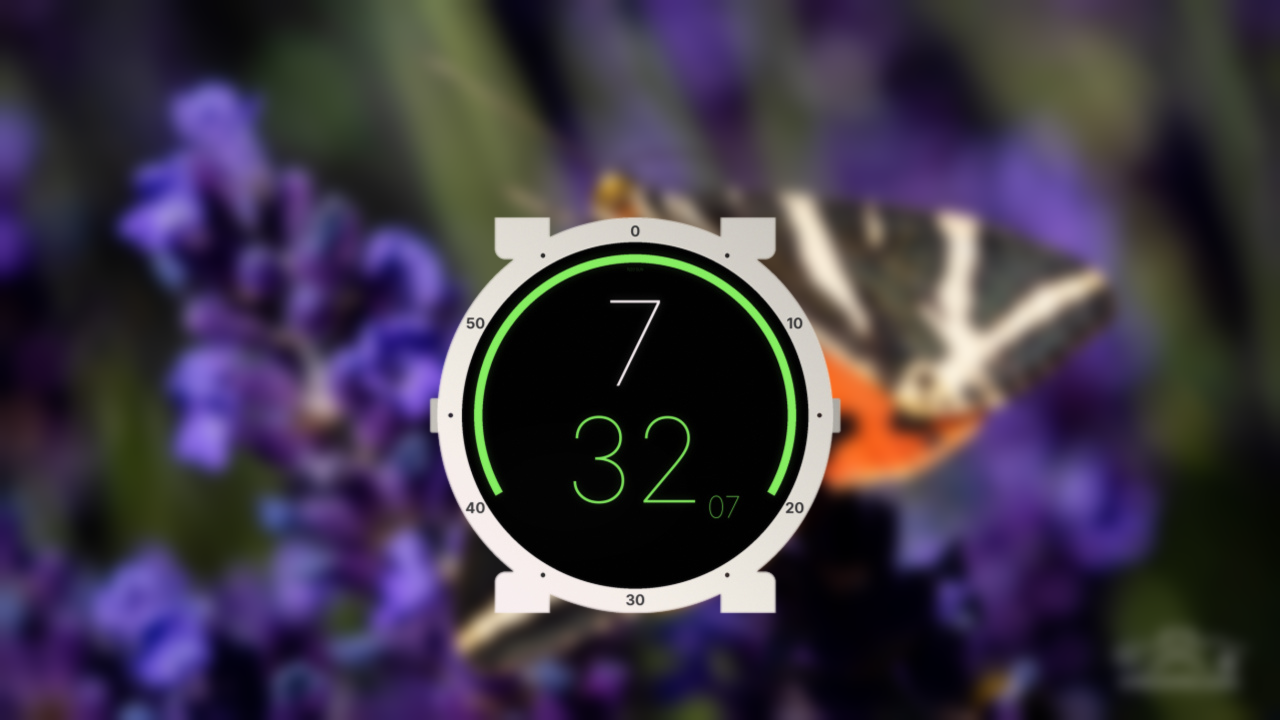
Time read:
7h32m07s
